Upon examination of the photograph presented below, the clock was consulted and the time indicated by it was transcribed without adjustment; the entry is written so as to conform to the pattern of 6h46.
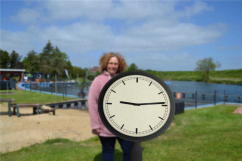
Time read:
9h14
